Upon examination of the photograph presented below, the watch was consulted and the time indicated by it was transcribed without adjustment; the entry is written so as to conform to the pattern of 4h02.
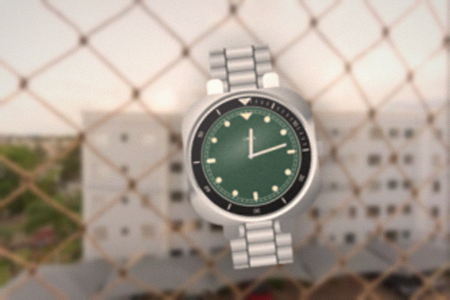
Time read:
12h13
